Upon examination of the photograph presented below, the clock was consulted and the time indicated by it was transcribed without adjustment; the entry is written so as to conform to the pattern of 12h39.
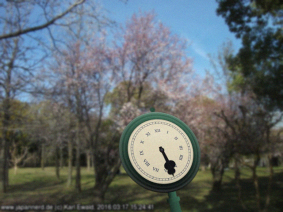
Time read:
5h28
